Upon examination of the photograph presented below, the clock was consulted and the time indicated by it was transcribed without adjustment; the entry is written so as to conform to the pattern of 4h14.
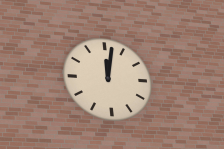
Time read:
12h02
